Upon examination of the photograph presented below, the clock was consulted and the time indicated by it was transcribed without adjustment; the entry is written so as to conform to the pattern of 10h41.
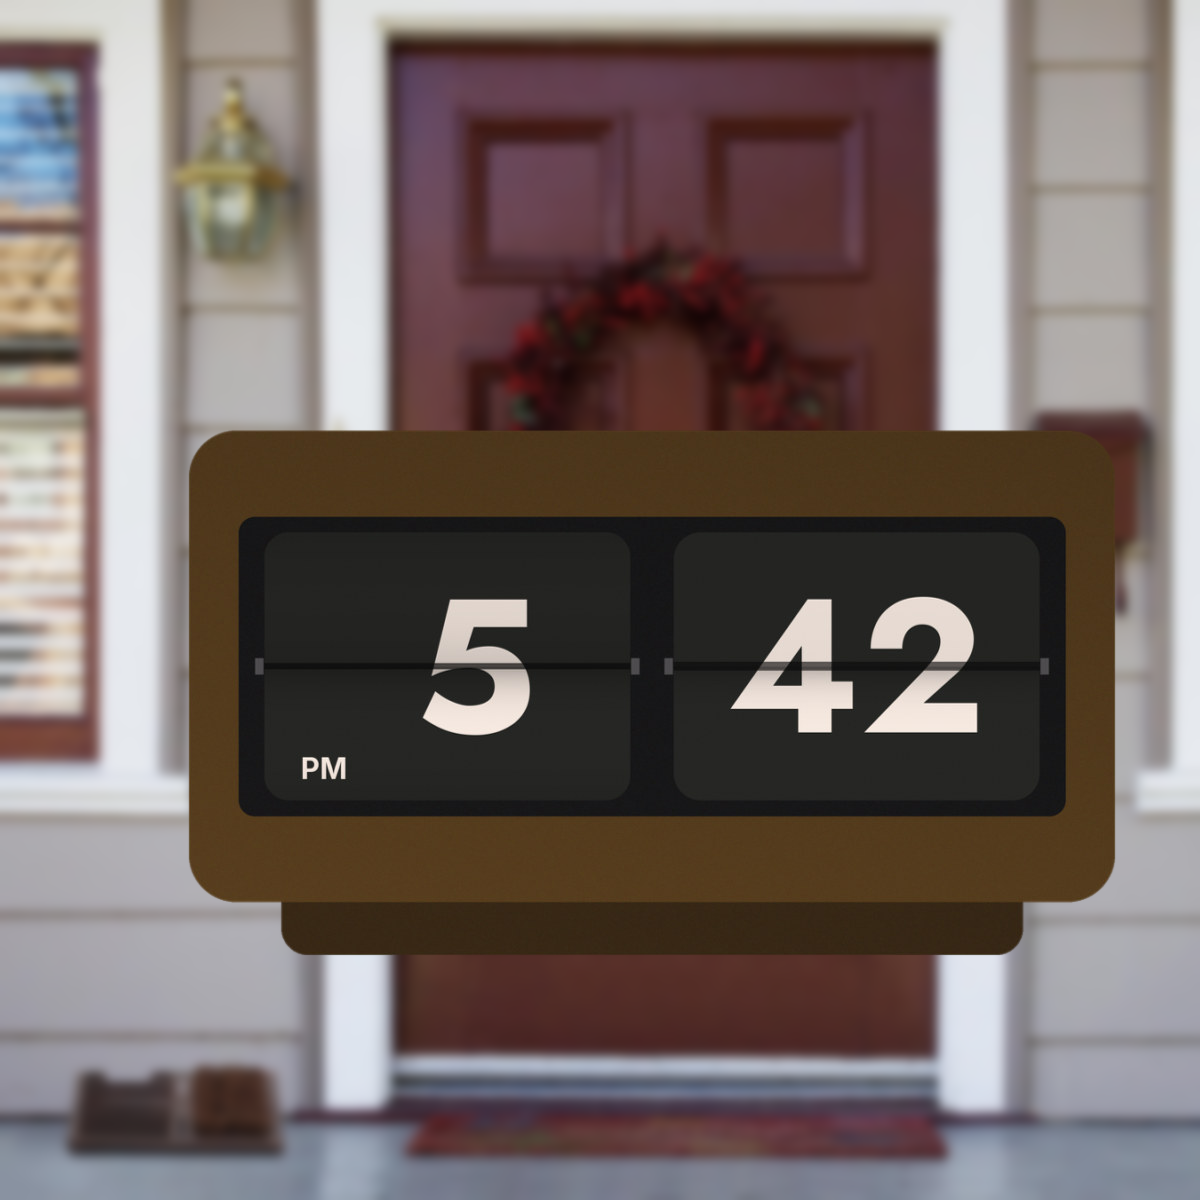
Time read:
5h42
